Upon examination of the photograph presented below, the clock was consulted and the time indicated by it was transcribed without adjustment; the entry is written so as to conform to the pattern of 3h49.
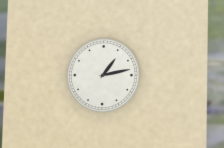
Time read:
1h13
